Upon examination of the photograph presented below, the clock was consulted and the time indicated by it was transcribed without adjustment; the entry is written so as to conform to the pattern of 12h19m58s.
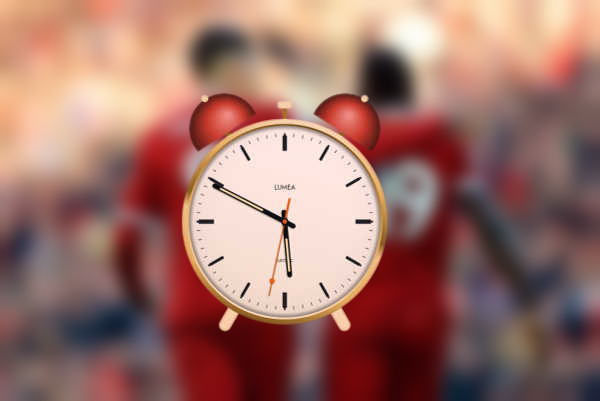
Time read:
5h49m32s
